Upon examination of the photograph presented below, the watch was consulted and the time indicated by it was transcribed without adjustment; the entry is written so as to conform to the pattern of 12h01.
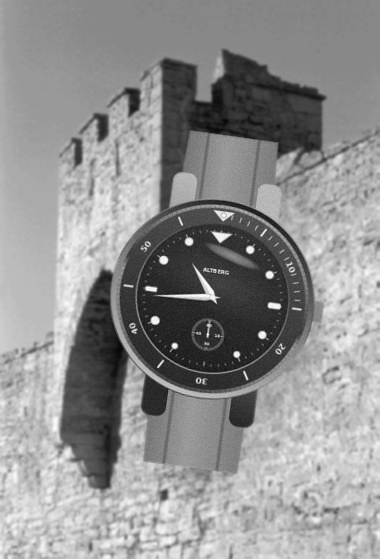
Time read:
10h44
